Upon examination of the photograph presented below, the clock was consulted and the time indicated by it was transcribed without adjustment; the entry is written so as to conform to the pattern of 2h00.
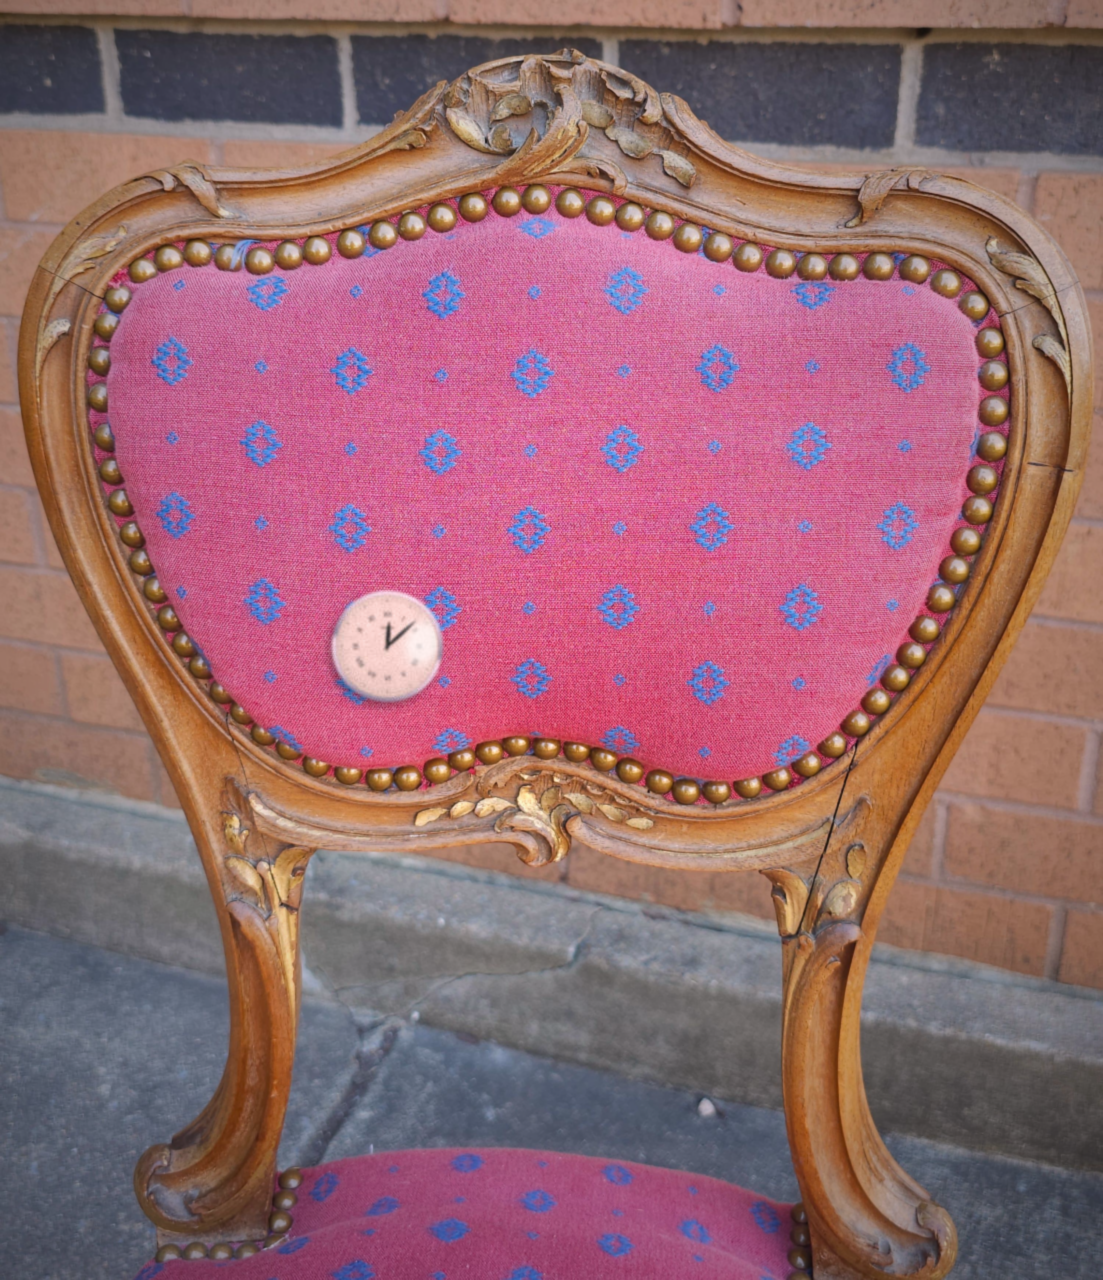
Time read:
12h08
